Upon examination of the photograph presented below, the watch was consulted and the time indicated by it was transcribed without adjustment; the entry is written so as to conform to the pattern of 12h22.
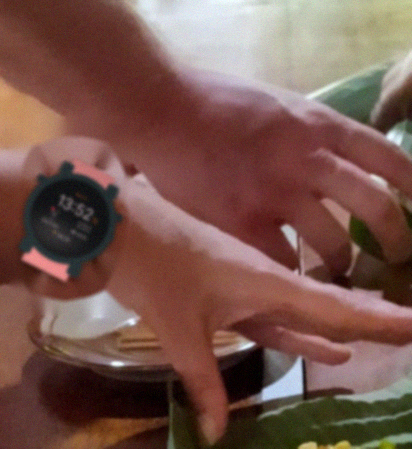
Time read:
13h52
